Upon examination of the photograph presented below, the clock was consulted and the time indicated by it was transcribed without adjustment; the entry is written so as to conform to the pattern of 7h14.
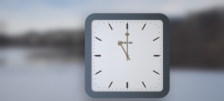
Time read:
11h00
